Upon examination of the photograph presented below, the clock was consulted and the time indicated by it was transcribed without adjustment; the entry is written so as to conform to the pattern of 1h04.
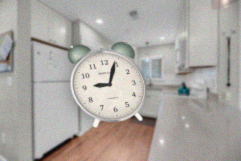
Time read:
9h04
